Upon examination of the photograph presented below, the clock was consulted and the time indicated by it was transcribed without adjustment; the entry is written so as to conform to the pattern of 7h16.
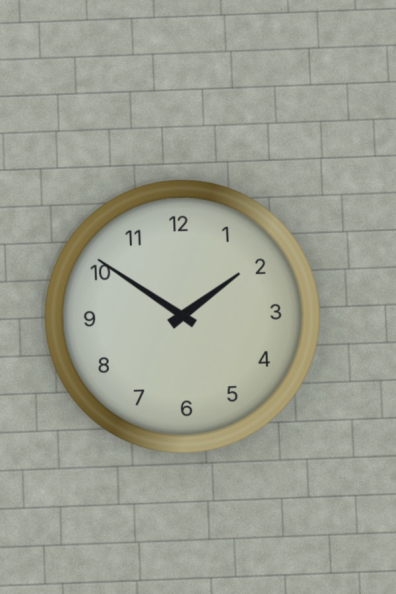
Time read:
1h51
